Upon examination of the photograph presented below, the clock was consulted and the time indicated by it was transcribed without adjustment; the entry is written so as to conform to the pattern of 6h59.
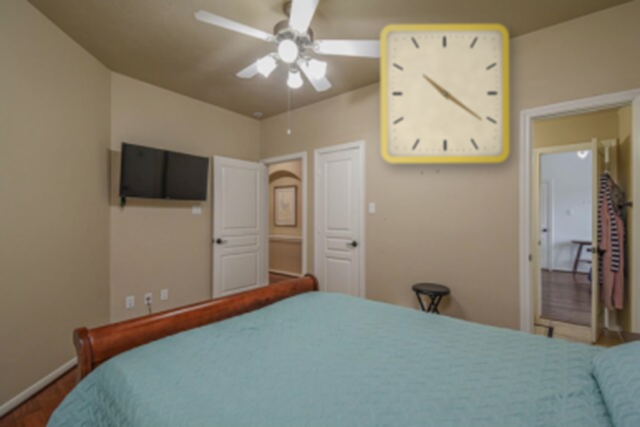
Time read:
10h21
